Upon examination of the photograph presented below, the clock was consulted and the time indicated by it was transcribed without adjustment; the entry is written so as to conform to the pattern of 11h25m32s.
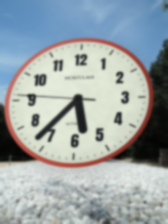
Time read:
5h36m46s
